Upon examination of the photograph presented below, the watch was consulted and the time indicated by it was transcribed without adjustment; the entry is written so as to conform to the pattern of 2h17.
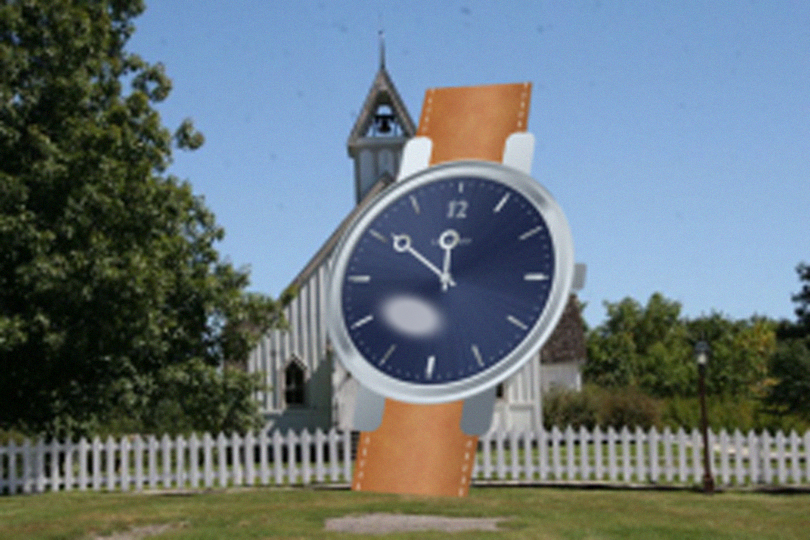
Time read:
11h51
